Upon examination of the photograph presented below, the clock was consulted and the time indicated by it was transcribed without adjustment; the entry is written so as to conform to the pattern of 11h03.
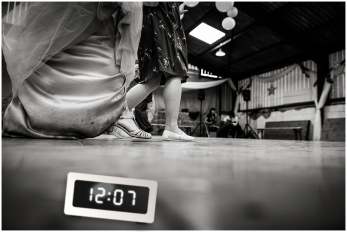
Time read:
12h07
